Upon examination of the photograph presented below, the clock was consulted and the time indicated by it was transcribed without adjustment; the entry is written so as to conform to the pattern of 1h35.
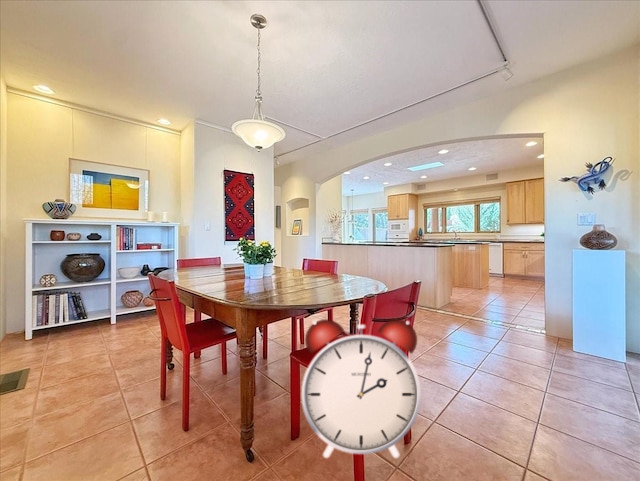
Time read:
2h02
